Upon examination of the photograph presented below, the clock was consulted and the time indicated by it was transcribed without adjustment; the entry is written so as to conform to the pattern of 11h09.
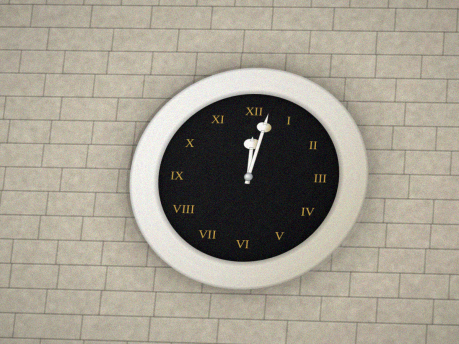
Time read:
12h02
